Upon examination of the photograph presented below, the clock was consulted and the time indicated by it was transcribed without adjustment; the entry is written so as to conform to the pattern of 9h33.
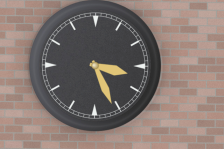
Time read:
3h26
